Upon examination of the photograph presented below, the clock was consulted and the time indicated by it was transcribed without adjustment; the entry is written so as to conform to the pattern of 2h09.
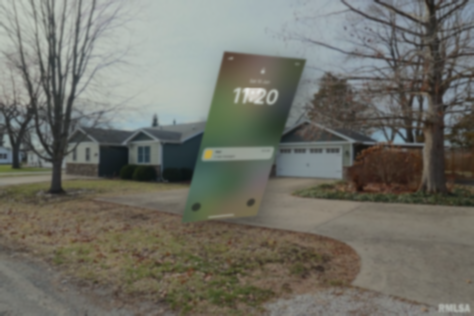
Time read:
11h20
